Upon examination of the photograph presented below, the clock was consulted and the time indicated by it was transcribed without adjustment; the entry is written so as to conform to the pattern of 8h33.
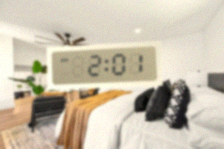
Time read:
2h01
